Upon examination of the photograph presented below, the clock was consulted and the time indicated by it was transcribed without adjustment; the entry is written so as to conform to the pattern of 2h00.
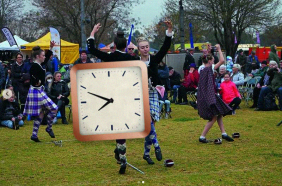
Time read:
7h49
